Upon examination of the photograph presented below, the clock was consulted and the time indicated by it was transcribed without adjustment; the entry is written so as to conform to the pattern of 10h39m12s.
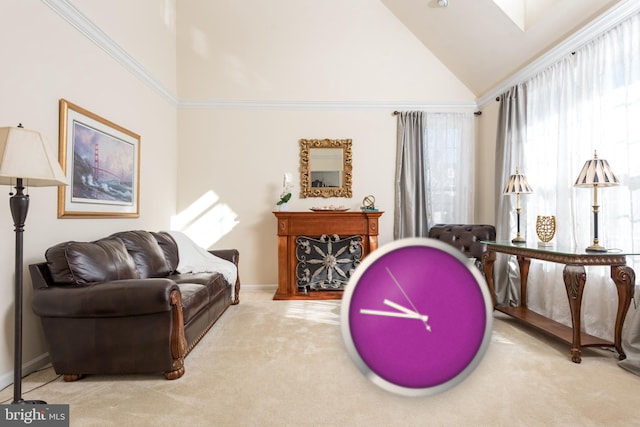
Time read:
9h45m54s
